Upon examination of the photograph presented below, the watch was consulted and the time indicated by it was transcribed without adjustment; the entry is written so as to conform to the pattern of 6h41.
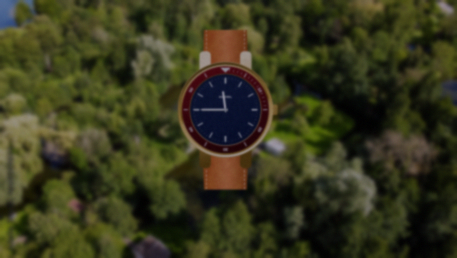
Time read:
11h45
